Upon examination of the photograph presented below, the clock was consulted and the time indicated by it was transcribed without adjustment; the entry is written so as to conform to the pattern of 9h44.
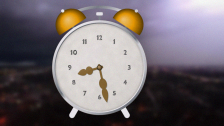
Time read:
8h28
